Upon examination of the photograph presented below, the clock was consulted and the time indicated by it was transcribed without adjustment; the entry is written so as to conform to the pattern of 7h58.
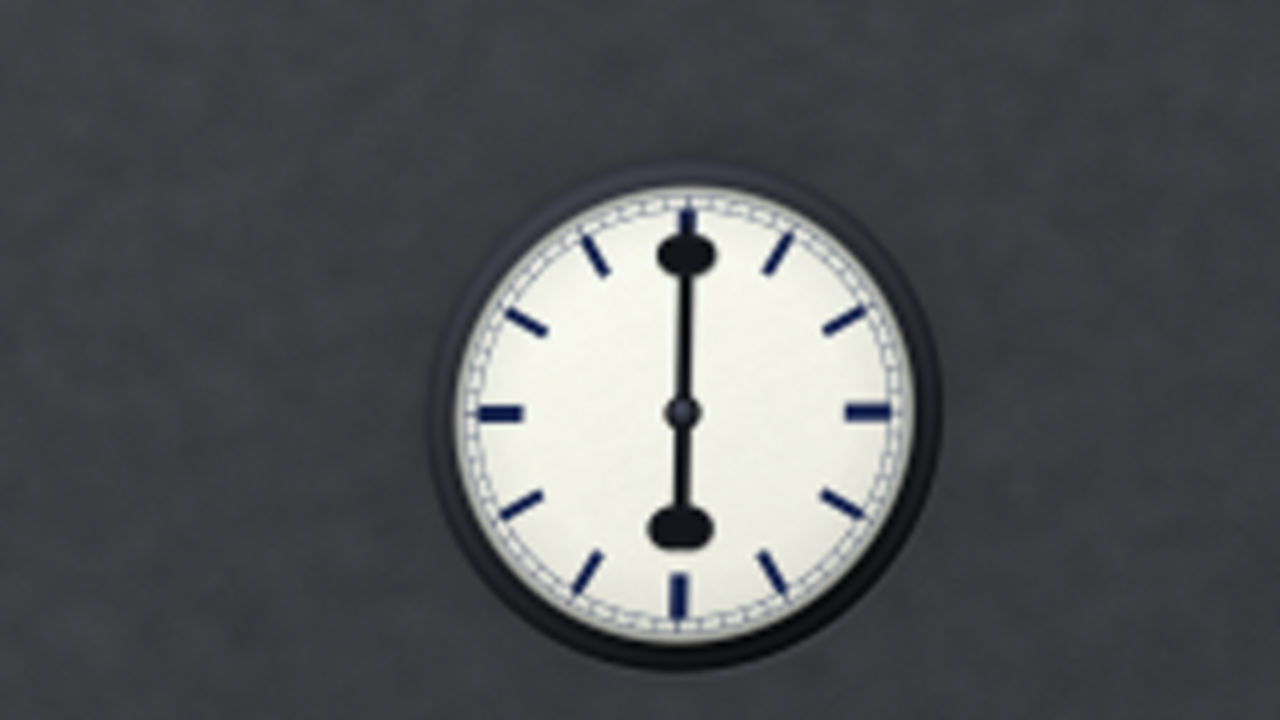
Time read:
6h00
